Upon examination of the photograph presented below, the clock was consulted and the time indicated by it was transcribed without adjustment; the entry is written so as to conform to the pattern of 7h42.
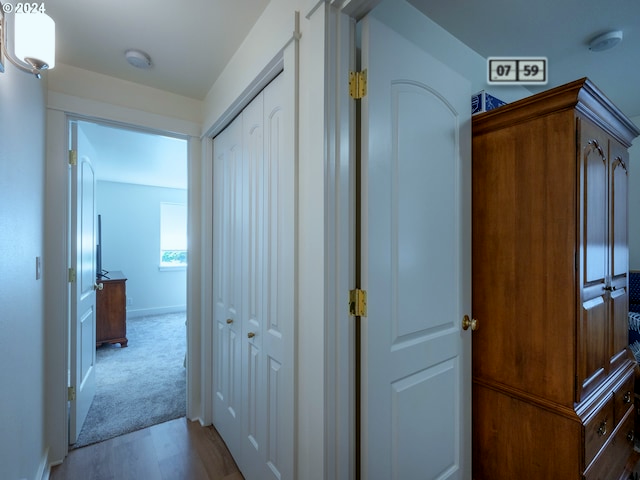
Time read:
7h59
